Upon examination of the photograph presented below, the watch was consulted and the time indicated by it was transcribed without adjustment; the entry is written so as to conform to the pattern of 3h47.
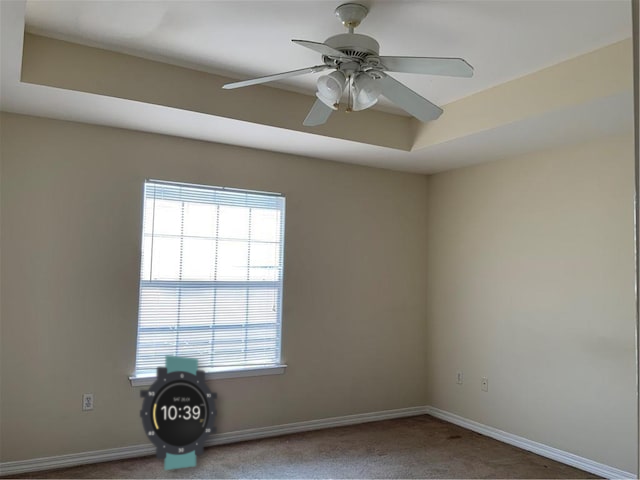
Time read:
10h39
